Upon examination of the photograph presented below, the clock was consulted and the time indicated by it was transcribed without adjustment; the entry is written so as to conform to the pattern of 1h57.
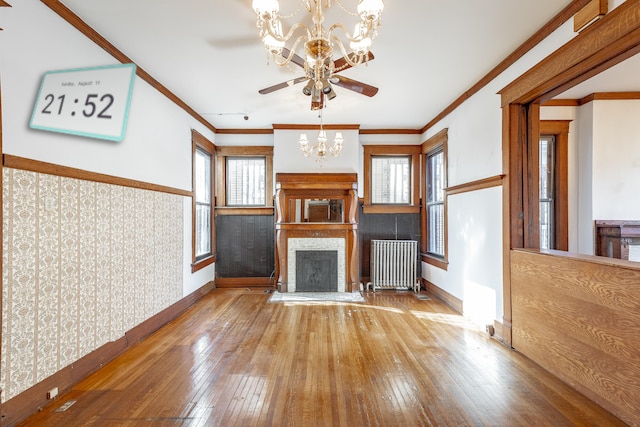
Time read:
21h52
